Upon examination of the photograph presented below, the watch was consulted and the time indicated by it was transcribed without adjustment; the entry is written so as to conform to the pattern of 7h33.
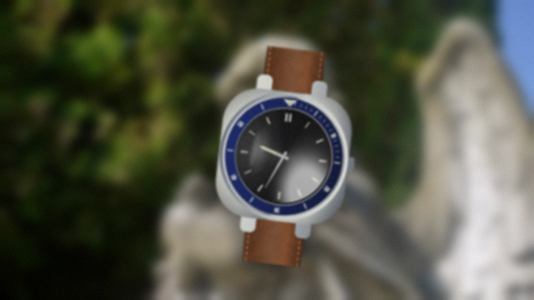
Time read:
9h34
